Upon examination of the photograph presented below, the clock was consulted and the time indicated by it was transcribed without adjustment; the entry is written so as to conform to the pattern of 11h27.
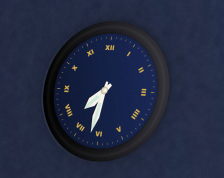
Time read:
7h32
